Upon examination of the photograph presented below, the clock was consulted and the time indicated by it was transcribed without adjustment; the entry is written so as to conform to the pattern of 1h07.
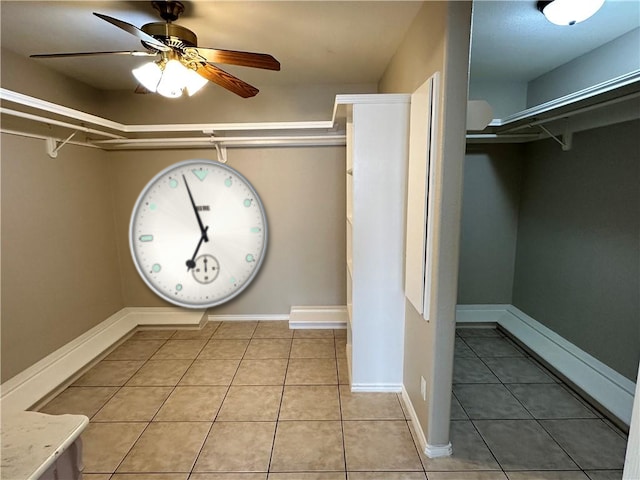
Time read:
6h57
